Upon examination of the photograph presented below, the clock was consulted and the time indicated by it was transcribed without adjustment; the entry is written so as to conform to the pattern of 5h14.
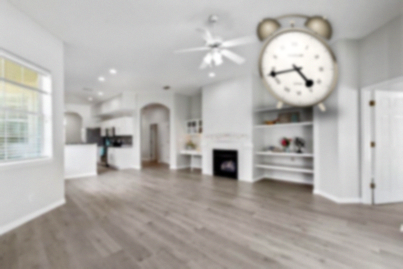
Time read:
4h43
